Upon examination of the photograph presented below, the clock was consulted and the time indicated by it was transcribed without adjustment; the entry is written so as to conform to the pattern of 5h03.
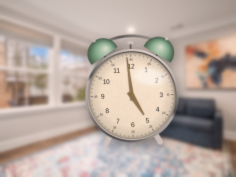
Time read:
4h59
